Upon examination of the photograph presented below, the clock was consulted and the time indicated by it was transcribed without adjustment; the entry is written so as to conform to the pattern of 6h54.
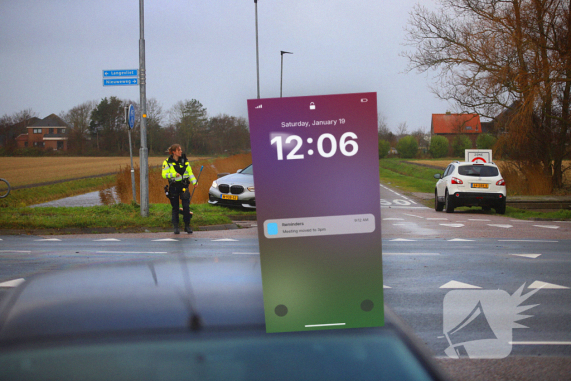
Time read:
12h06
